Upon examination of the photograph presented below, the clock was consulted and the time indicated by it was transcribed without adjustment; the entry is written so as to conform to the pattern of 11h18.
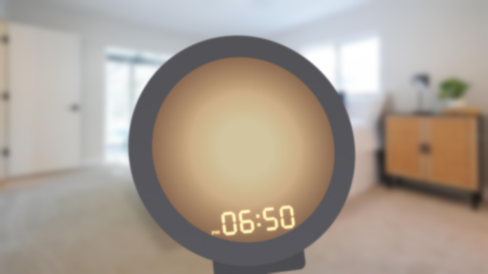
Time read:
6h50
